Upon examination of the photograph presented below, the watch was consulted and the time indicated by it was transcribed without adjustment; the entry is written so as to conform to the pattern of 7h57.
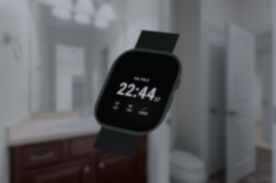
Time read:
22h44
